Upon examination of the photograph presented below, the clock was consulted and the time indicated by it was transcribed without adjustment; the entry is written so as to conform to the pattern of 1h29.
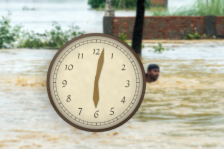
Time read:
6h02
